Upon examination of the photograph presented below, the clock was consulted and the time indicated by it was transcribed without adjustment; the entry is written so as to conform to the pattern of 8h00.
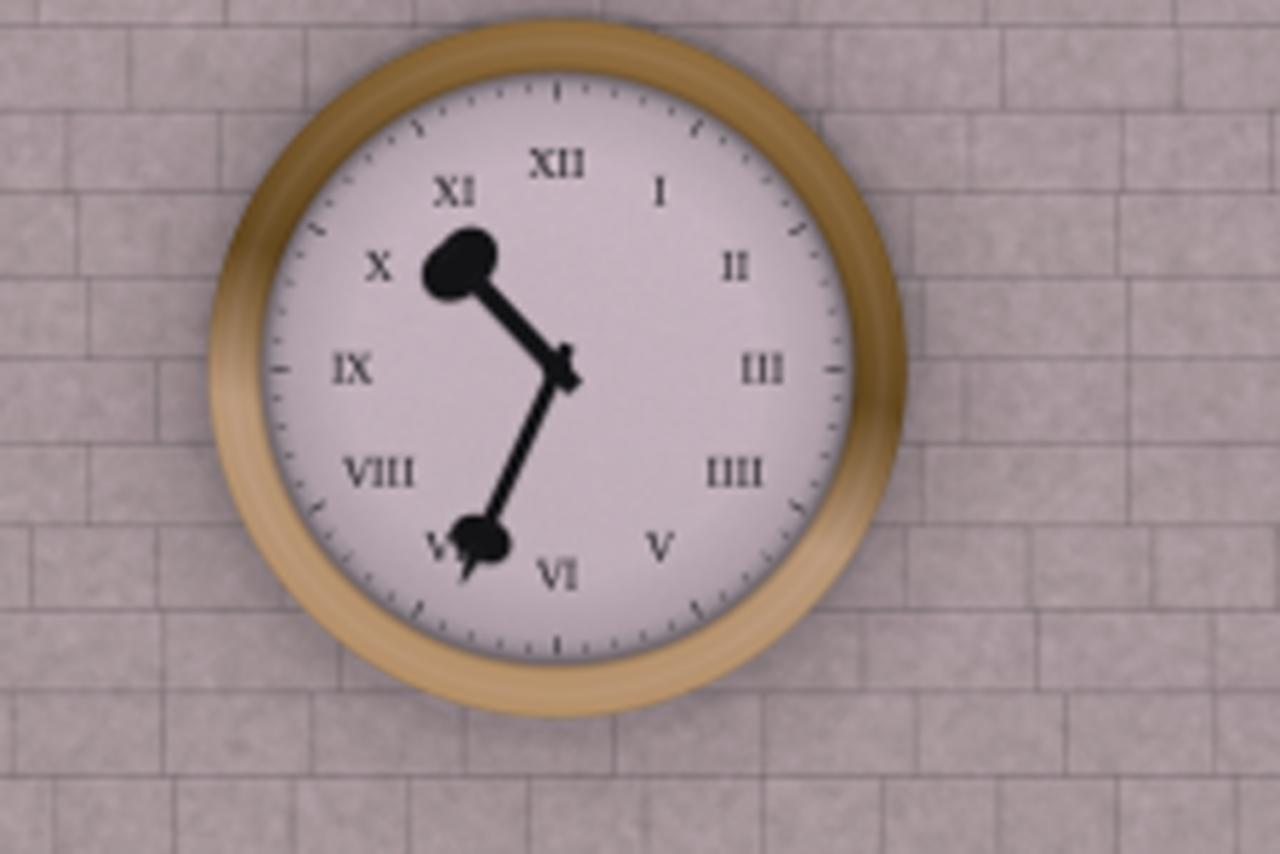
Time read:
10h34
